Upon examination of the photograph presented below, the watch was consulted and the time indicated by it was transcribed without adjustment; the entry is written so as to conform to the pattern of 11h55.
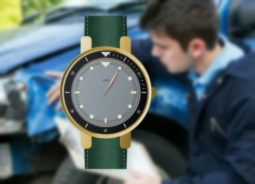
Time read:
1h05
